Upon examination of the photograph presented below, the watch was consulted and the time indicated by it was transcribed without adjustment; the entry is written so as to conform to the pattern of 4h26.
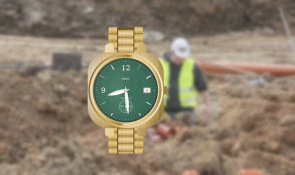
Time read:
8h29
